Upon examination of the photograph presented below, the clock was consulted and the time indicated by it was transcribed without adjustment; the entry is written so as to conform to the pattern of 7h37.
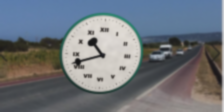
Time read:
10h42
